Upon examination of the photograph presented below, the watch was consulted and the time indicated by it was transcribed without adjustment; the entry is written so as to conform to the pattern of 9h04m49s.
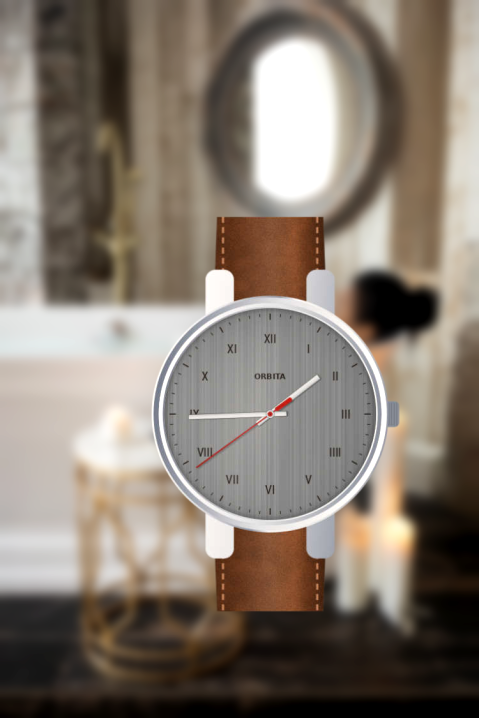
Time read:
1h44m39s
